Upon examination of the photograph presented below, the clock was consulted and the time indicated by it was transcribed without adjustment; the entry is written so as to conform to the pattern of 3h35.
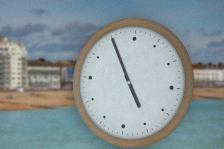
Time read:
4h55
